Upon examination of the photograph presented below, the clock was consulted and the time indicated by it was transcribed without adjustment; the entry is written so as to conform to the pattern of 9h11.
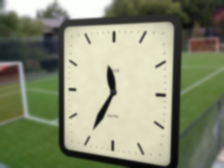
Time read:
11h35
